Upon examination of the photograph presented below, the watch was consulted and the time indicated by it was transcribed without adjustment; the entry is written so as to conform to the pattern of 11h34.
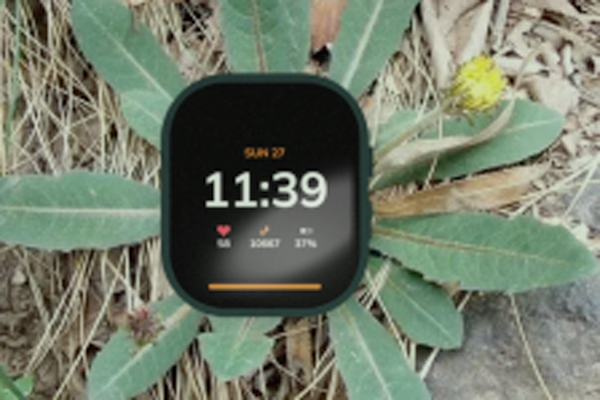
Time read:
11h39
